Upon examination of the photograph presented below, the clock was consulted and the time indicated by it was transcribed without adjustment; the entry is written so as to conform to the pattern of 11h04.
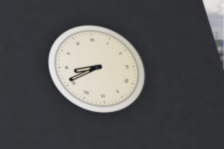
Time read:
8h41
